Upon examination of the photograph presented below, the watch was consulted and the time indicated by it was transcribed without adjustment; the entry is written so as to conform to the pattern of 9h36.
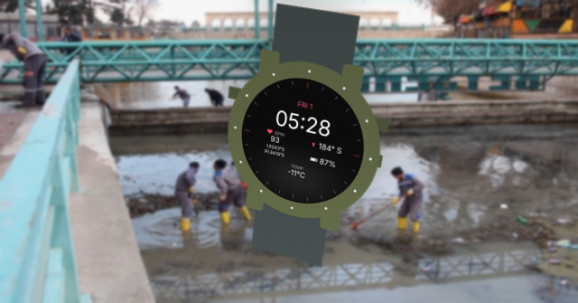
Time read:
5h28
